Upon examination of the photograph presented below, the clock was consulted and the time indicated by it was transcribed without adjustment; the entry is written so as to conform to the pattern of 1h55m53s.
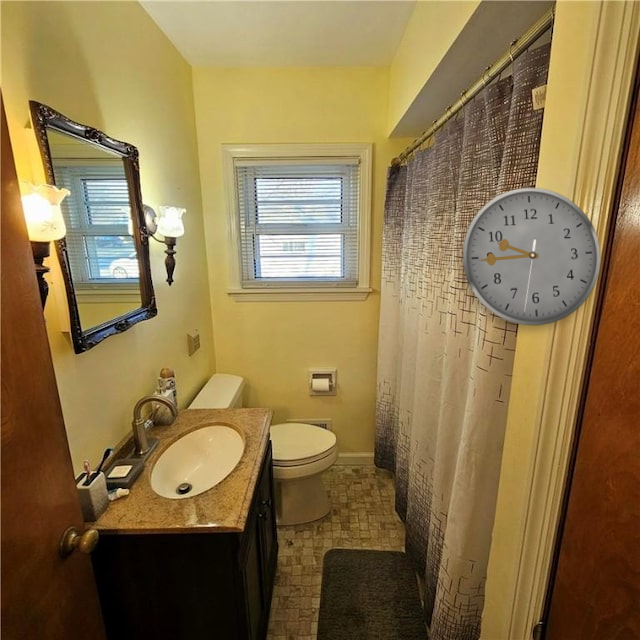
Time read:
9h44m32s
